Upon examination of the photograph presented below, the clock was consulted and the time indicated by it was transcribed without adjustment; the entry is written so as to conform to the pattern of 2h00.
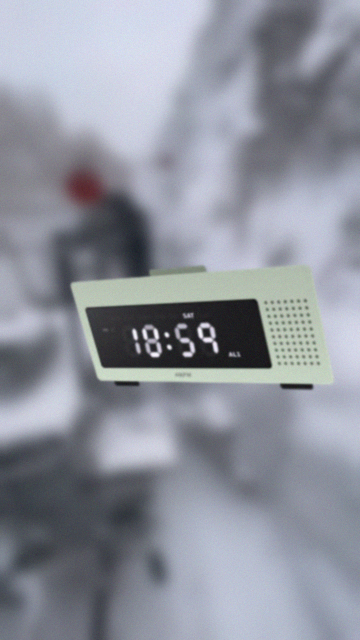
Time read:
18h59
